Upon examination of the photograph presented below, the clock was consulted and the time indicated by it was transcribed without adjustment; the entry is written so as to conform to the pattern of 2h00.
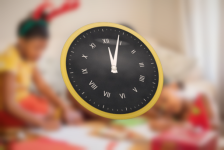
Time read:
12h04
